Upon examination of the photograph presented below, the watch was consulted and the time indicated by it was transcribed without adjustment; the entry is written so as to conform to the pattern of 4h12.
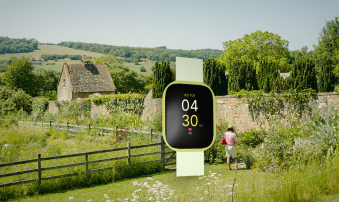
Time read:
4h30
